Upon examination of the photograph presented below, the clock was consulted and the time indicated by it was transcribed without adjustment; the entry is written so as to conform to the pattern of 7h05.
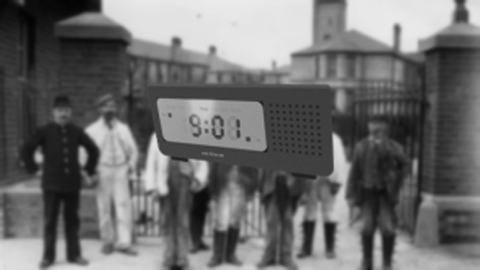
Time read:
9h01
